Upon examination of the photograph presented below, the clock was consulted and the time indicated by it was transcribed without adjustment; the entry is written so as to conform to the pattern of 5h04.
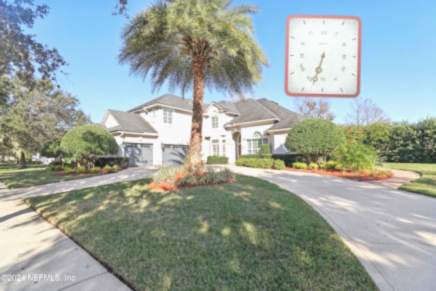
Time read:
6h33
